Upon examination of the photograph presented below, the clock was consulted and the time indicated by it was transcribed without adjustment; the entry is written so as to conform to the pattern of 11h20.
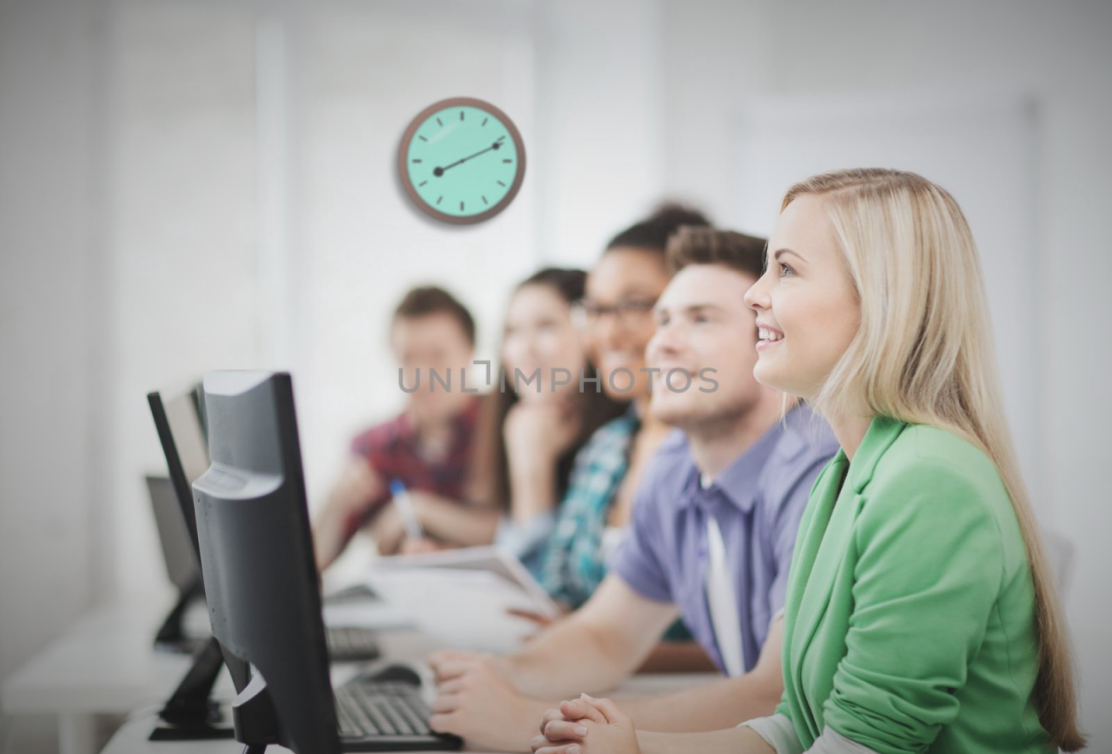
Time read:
8h11
